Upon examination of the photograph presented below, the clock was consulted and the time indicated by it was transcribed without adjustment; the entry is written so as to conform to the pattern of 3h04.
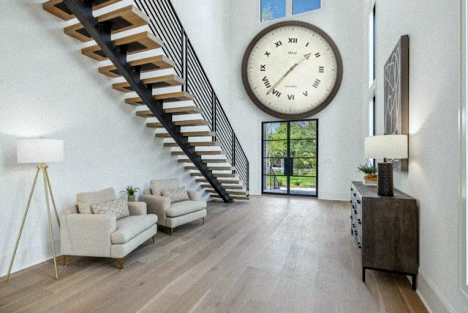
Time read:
1h37
